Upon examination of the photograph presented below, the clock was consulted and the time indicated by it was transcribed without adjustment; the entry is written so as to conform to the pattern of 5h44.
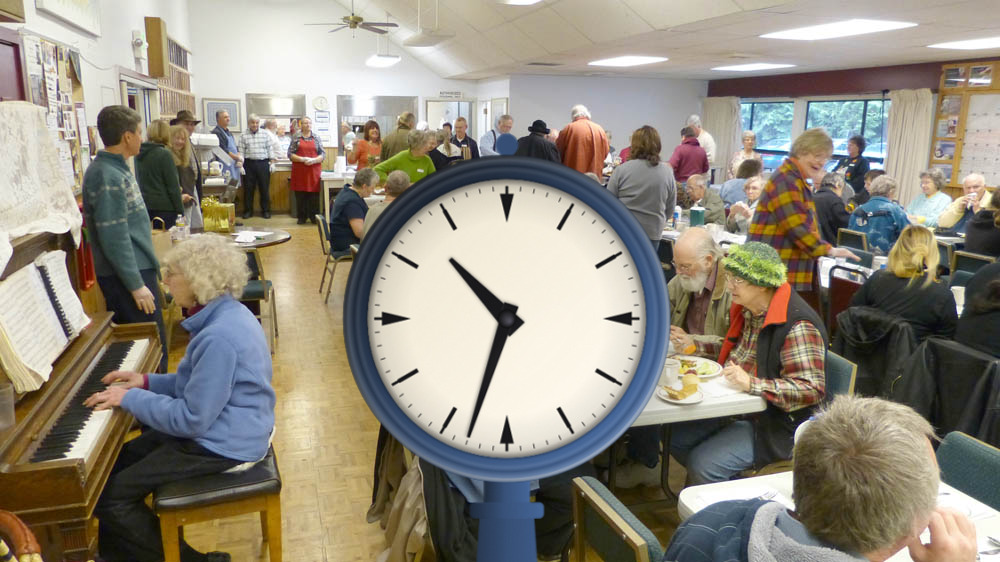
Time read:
10h33
